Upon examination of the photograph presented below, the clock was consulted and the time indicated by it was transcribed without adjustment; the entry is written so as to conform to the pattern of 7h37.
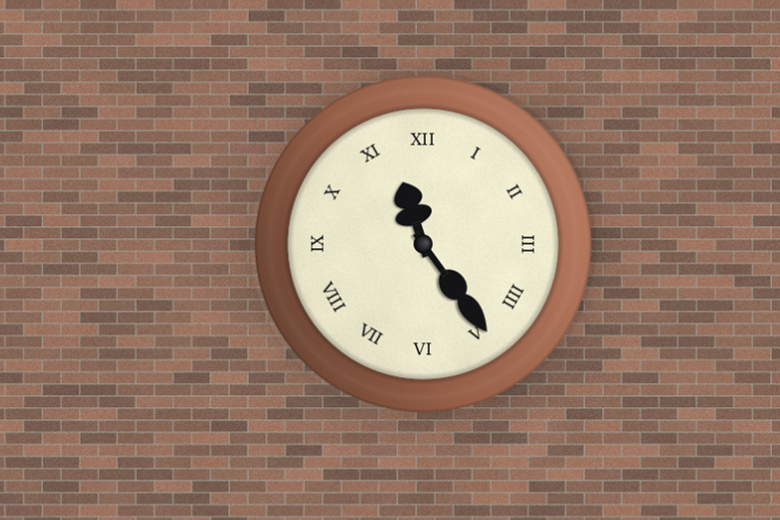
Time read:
11h24
